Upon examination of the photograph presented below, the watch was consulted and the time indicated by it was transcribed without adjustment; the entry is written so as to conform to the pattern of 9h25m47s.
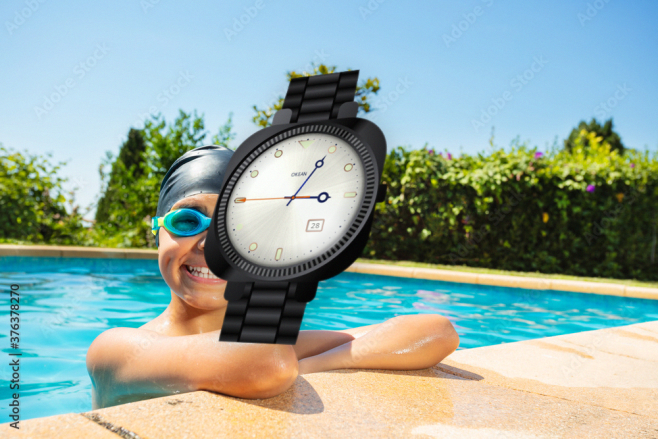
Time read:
3h04m45s
